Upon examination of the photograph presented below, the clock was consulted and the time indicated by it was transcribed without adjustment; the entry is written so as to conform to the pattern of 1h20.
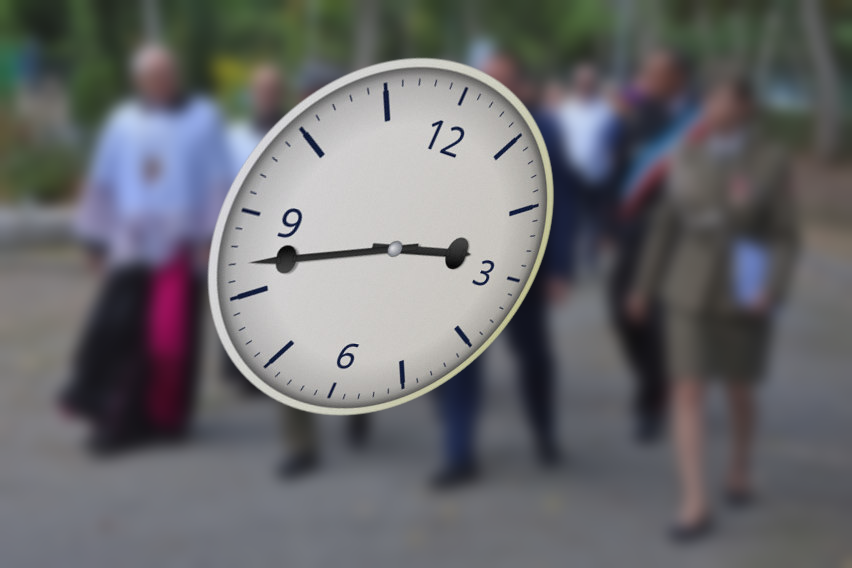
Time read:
2h42
